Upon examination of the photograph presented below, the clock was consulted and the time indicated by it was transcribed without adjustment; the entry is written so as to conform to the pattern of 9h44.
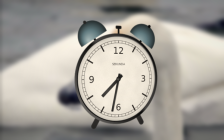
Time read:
7h32
